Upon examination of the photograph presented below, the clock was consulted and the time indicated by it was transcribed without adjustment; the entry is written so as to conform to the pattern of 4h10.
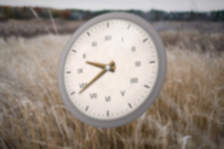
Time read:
9h39
